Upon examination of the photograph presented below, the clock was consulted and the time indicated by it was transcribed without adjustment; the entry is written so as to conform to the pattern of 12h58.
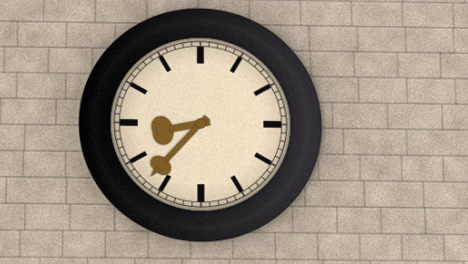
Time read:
8h37
